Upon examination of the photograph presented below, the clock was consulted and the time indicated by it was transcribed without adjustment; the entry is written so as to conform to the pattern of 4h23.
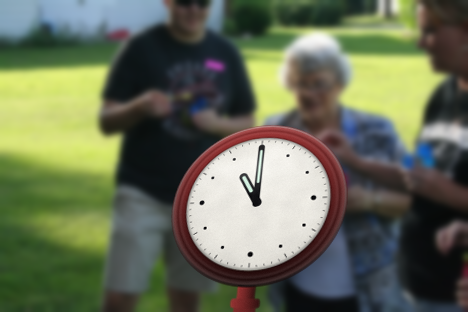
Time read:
11h00
